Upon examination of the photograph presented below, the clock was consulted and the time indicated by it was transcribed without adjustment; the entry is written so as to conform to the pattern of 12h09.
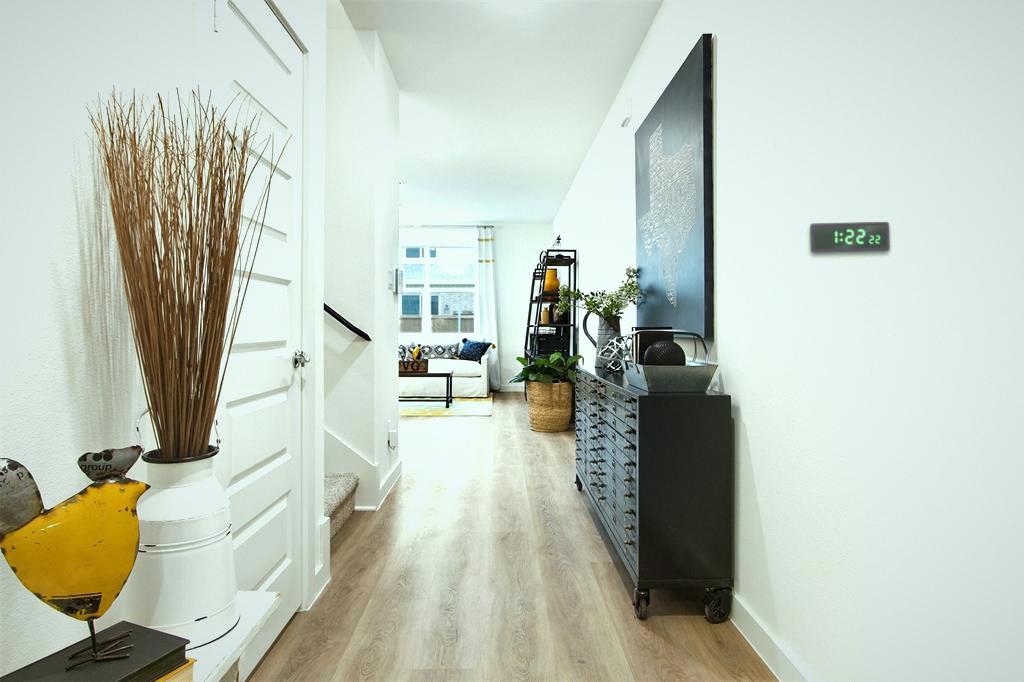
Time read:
1h22
